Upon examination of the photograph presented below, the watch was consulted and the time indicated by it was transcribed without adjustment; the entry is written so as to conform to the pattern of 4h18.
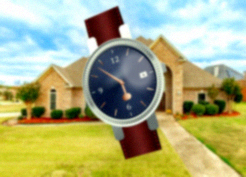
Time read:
5h53
